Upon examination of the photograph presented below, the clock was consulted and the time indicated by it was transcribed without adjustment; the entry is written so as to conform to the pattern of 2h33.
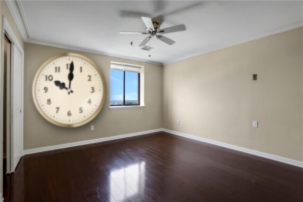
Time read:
10h01
